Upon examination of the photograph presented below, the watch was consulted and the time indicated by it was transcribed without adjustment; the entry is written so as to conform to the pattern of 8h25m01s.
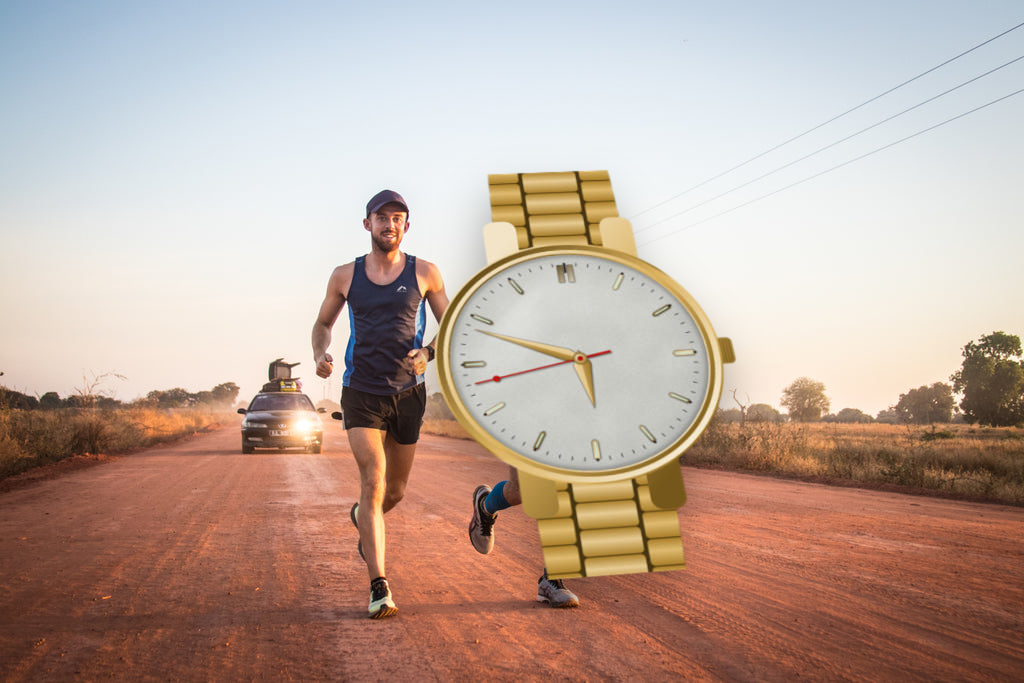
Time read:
5h48m43s
